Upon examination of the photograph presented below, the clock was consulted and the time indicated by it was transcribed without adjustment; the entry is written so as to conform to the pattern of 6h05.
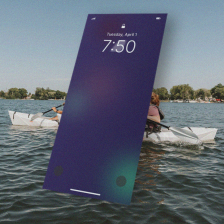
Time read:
7h50
